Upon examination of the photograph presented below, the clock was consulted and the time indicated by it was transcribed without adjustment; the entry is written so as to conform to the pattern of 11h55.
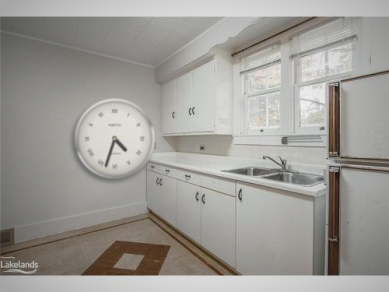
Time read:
4h33
